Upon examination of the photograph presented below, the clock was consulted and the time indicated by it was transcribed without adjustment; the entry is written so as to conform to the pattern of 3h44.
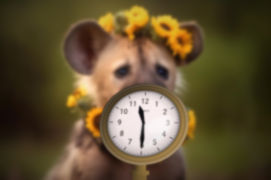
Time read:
11h30
